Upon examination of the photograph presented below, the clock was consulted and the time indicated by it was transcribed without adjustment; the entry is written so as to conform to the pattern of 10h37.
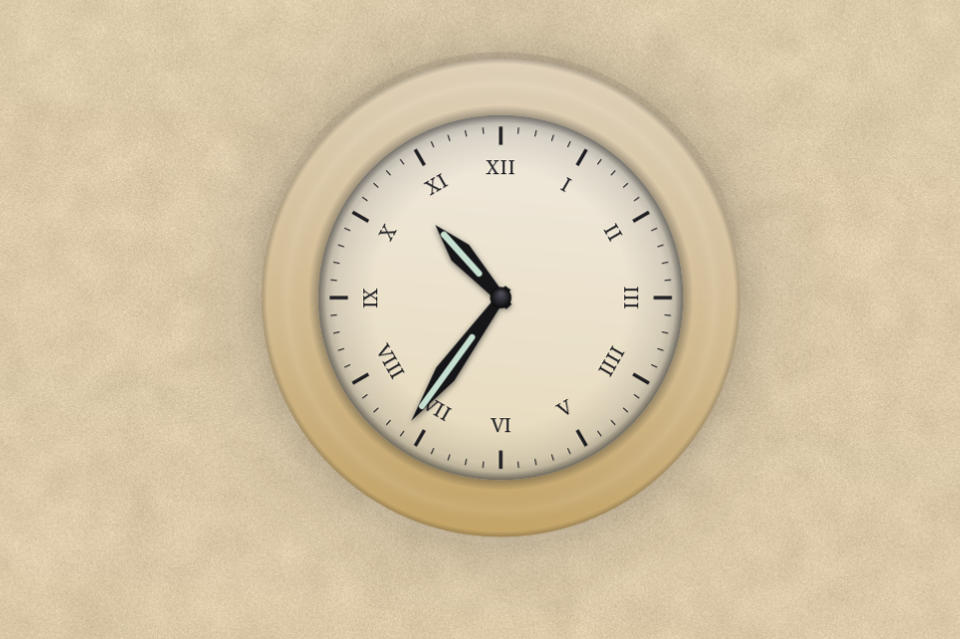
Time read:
10h36
